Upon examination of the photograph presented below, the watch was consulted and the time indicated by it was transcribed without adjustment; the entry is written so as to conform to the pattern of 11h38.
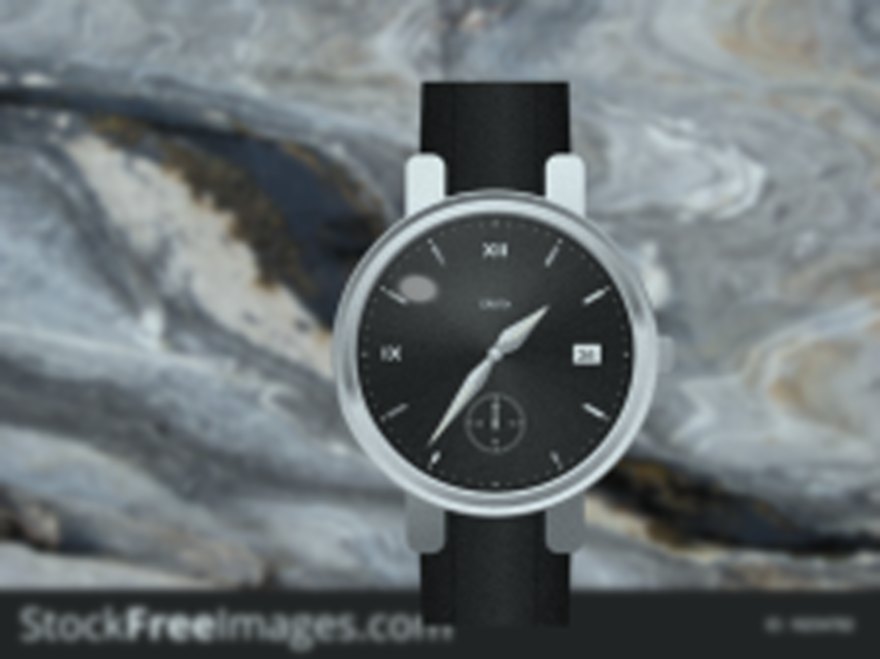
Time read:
1h36
